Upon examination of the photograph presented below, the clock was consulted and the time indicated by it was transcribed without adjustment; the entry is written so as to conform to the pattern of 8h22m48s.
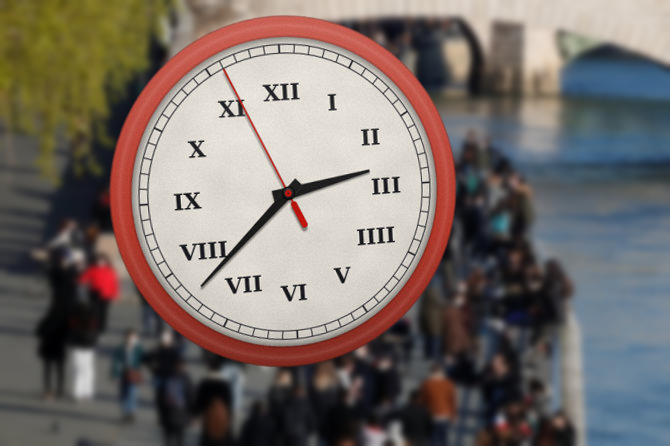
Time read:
2h37m56s
